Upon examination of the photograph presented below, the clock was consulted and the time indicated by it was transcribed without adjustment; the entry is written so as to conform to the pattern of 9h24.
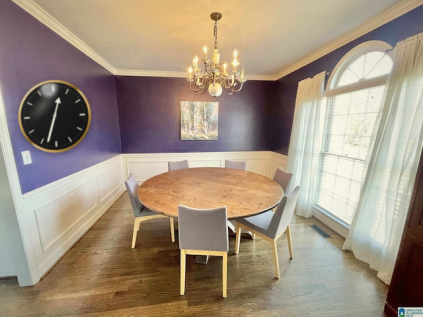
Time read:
12h33
